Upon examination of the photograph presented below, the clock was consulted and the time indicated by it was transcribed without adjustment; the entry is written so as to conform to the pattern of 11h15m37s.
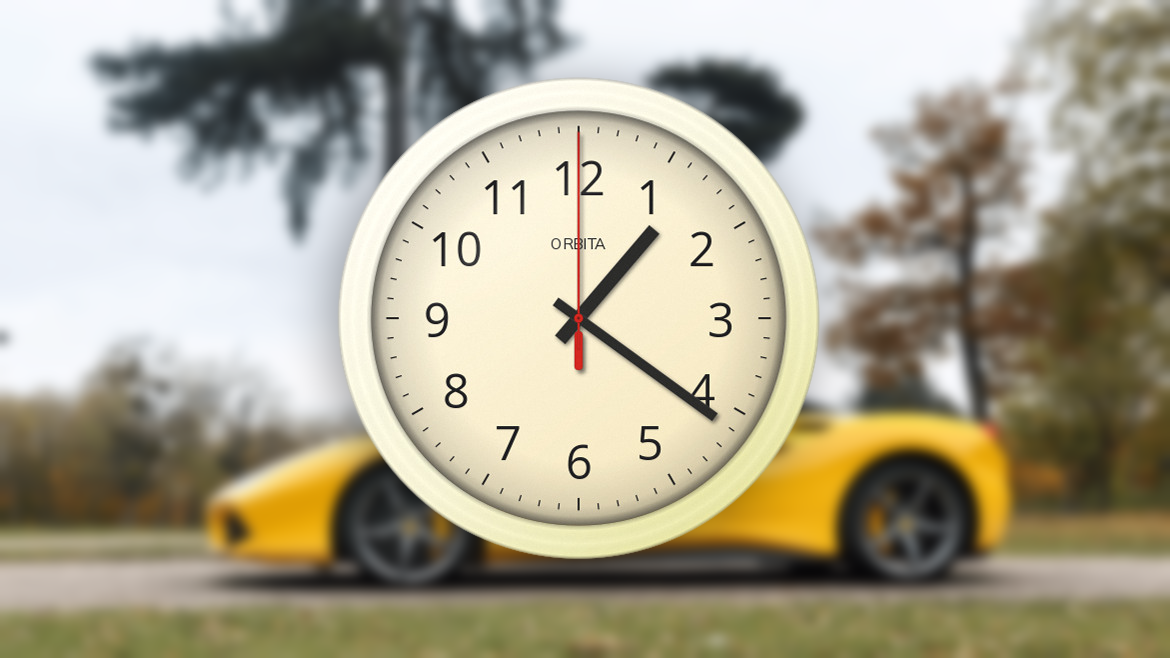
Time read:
1h21m00s
